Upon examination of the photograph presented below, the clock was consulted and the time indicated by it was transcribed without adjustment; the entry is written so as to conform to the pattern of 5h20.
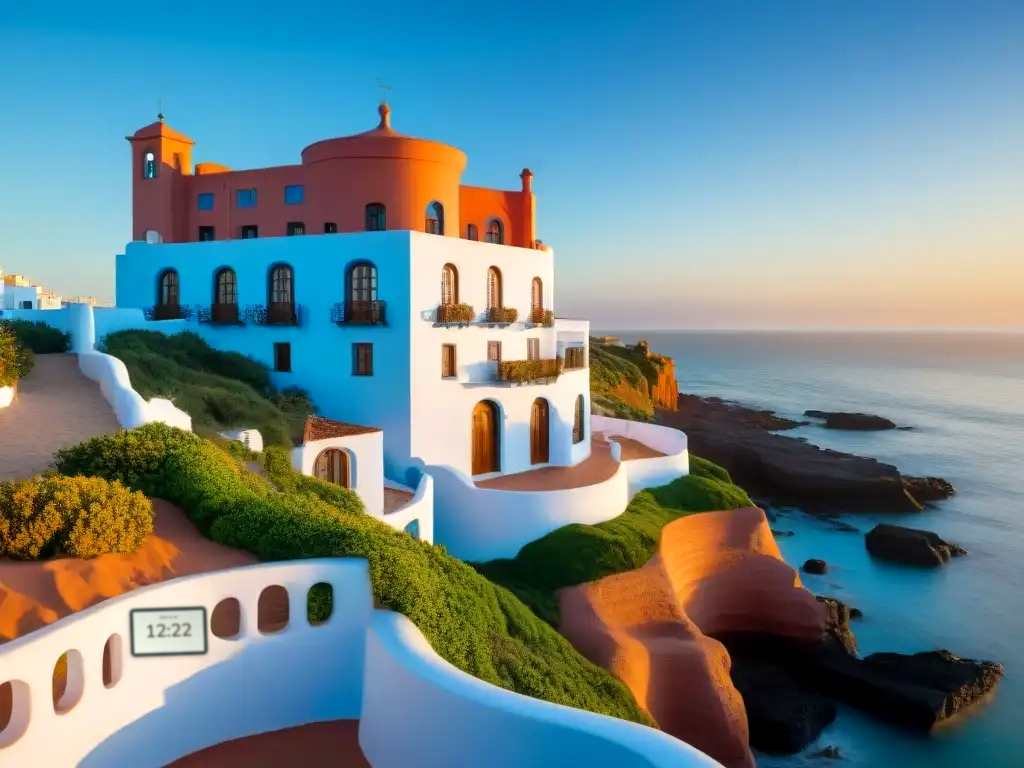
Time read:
12h22
